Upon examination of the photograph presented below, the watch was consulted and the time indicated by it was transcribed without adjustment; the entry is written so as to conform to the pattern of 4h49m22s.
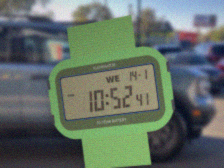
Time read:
10h52m41s
